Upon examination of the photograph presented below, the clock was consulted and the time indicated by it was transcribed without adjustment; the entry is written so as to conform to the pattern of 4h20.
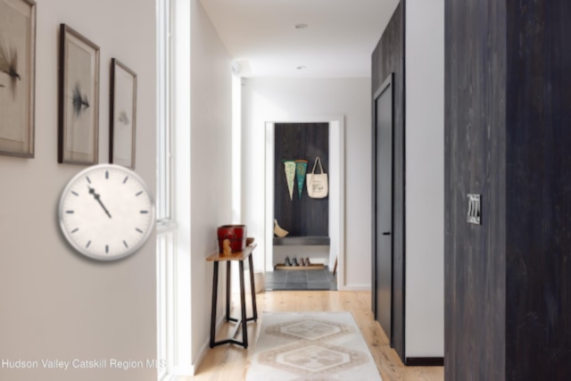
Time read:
10h54
